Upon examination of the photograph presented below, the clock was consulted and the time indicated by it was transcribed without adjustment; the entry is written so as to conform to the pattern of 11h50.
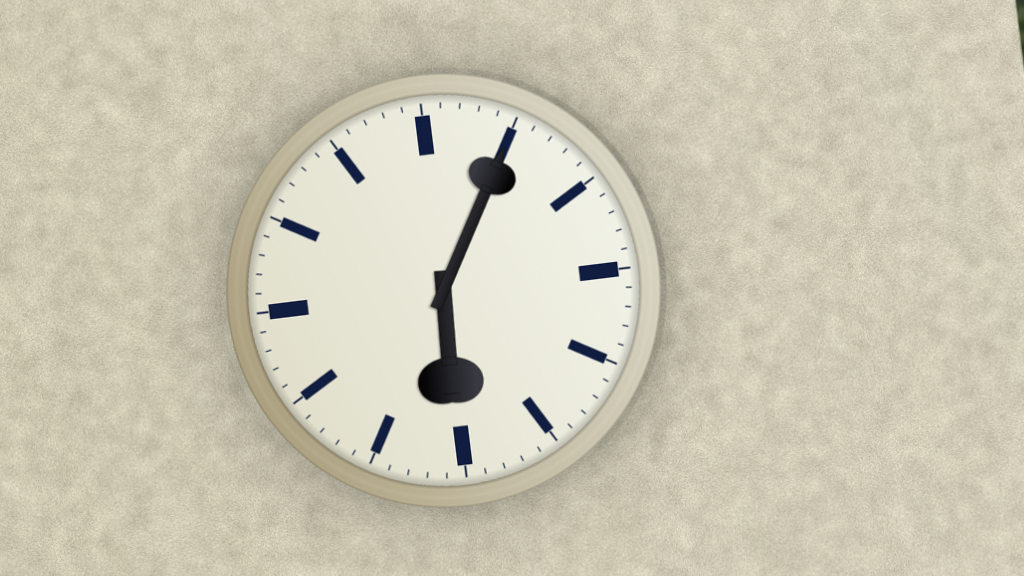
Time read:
6h05
